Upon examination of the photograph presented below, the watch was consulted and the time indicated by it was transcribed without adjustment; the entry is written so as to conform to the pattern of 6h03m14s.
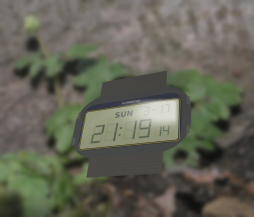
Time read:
21h19m14s
